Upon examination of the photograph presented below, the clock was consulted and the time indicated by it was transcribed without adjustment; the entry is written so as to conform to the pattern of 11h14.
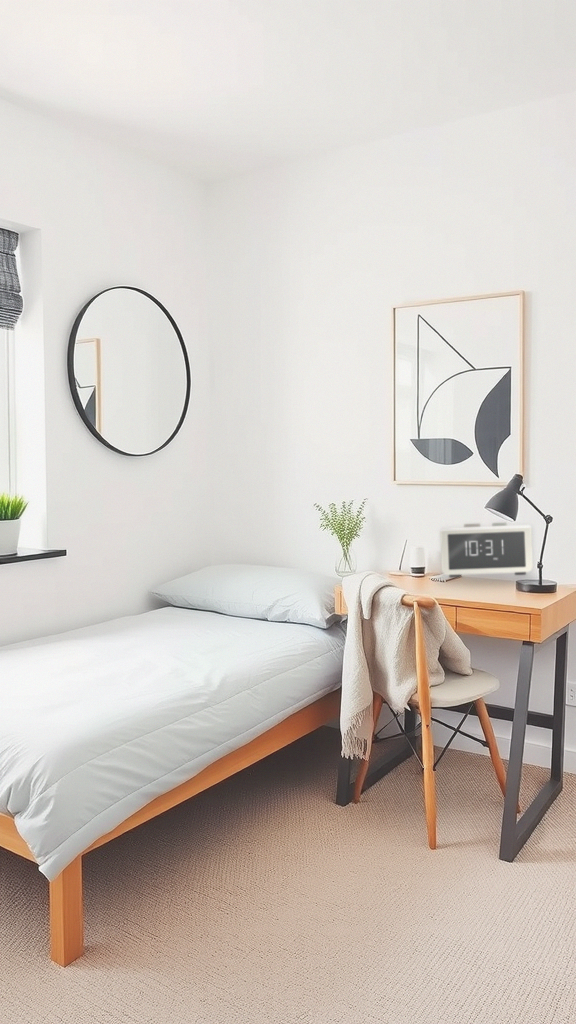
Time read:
10h31
